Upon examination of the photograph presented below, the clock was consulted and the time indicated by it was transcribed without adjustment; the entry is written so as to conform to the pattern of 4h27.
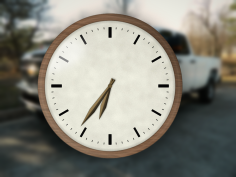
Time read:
6h36
